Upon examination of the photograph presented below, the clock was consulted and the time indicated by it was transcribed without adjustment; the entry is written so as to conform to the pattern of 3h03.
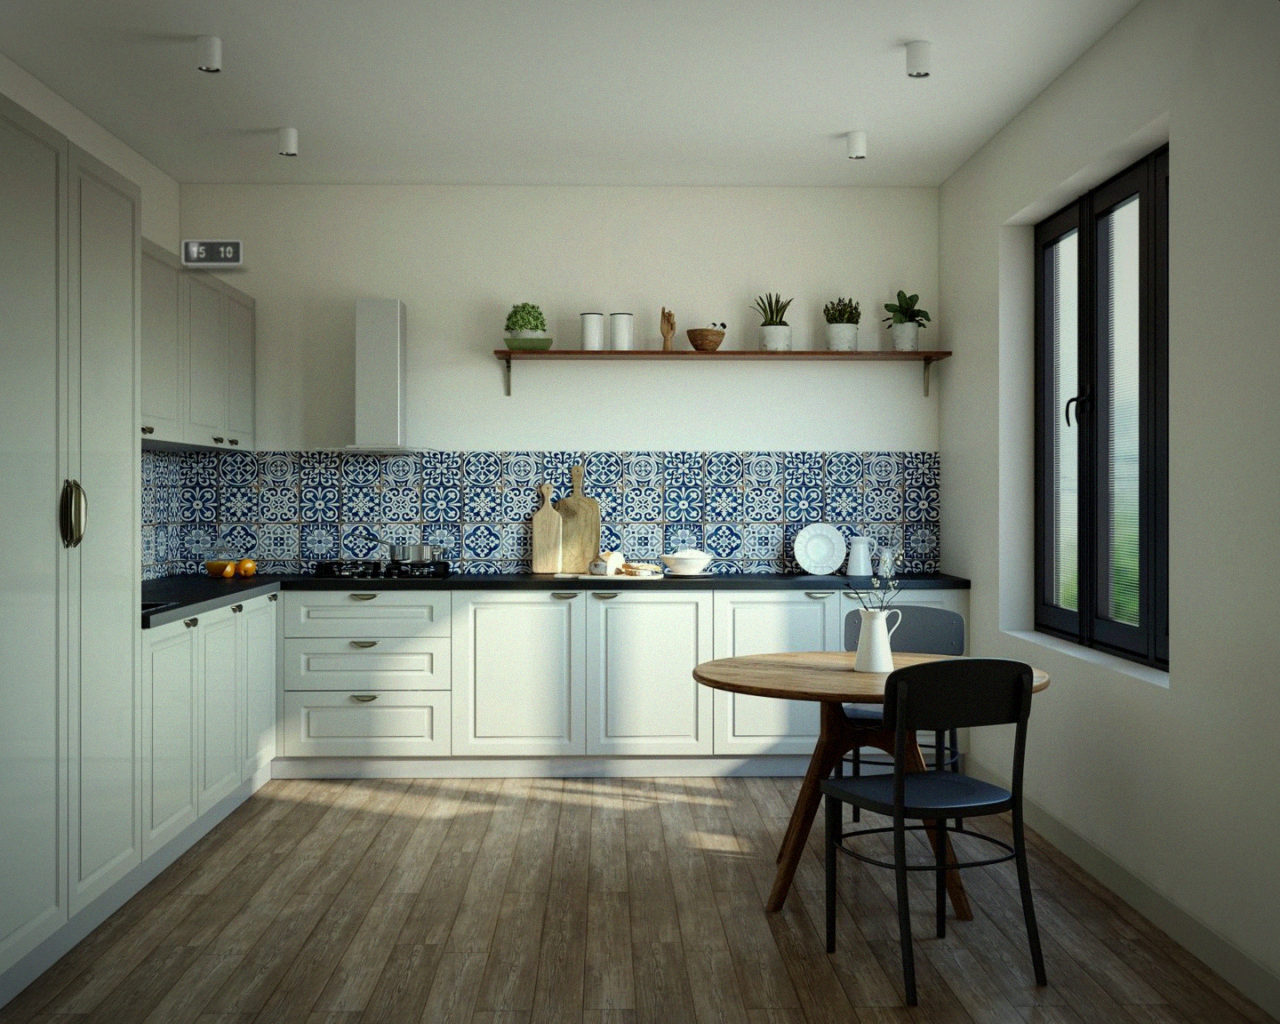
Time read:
15h10
